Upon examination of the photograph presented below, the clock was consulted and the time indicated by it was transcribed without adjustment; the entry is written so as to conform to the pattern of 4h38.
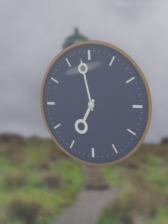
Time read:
6h58
